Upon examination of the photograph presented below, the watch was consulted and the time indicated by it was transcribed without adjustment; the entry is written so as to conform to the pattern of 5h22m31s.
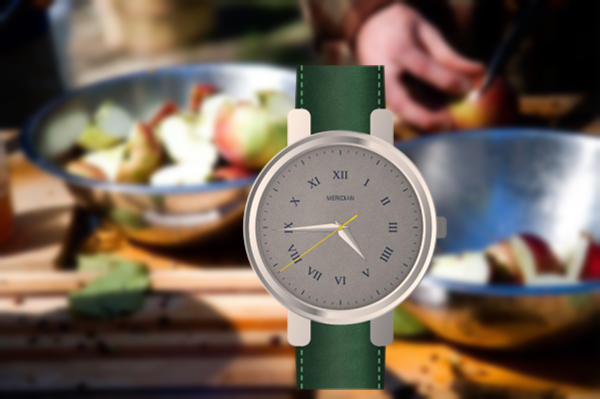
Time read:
4h44m39s
